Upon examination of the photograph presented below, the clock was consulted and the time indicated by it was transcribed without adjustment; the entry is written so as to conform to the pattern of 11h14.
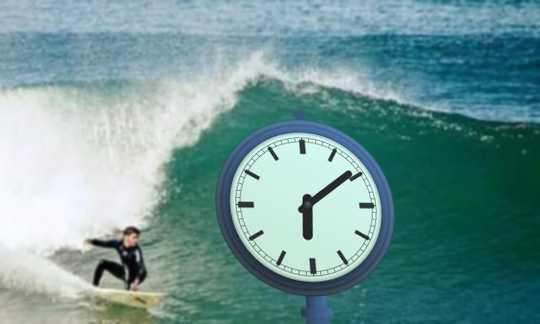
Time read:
6h09
